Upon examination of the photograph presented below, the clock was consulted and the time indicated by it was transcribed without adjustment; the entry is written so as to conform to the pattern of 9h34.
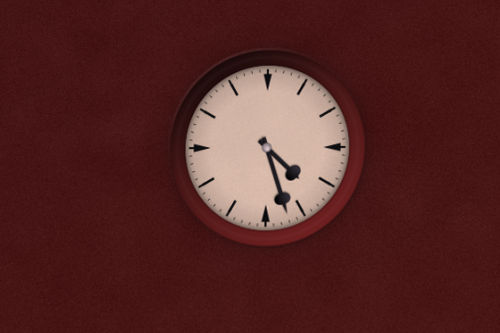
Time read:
4h27
